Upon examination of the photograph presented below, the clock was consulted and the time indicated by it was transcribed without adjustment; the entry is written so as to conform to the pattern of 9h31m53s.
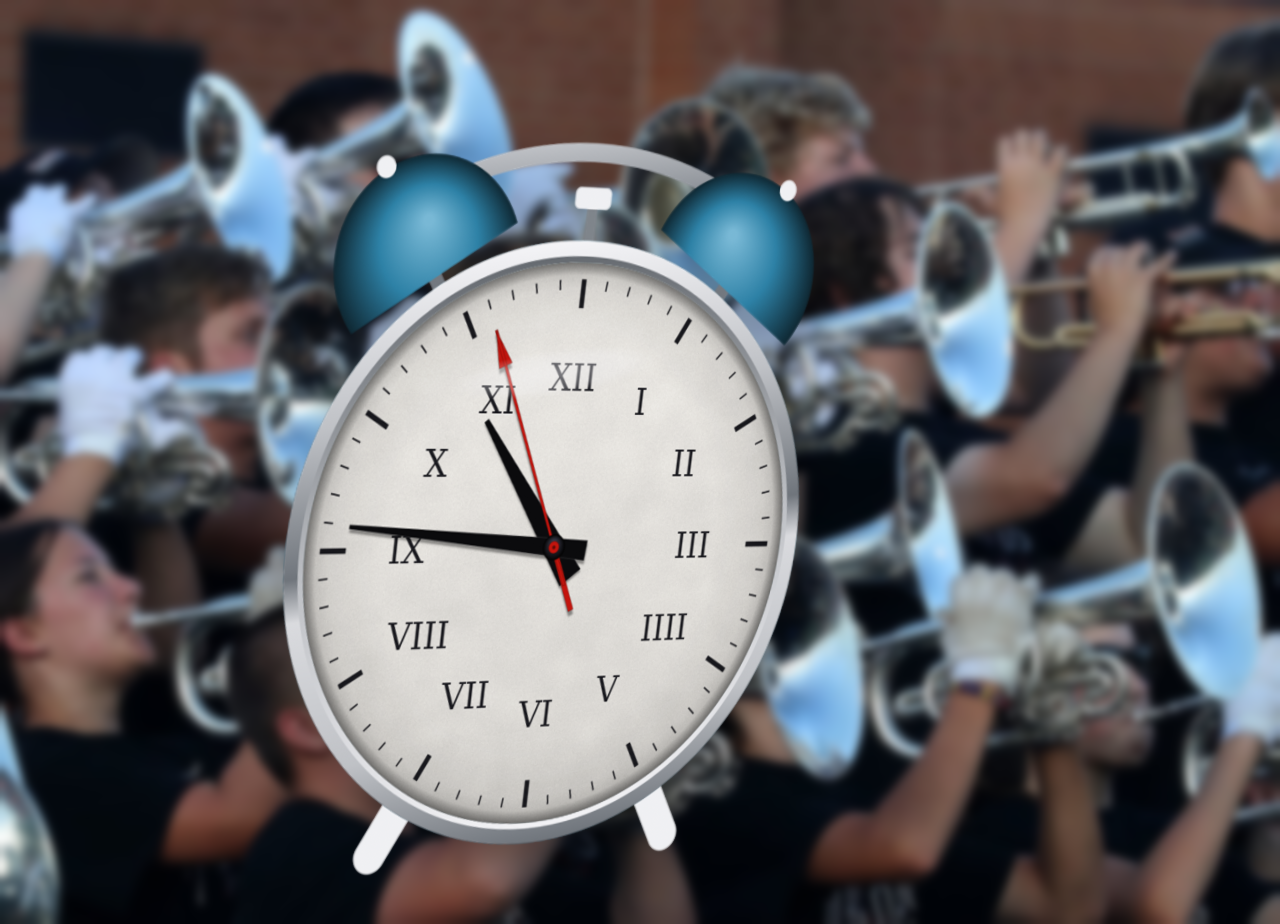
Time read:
10h45m56s
